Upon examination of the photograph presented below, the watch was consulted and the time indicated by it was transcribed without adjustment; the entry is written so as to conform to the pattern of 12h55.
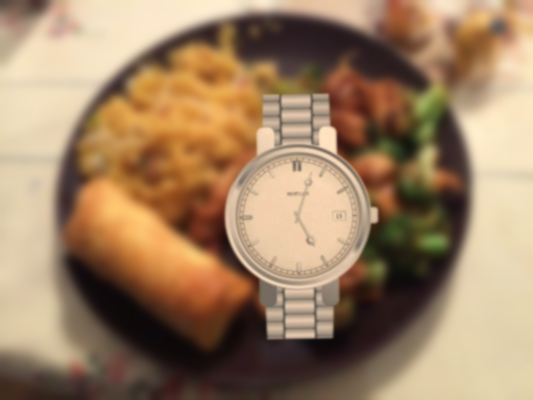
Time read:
5h03
